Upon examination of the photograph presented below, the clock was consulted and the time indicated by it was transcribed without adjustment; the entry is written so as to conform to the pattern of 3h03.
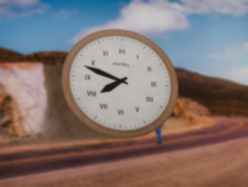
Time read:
7h48
